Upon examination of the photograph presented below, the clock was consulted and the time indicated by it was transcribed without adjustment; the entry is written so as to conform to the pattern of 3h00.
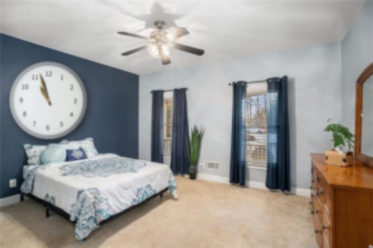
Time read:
10h57
